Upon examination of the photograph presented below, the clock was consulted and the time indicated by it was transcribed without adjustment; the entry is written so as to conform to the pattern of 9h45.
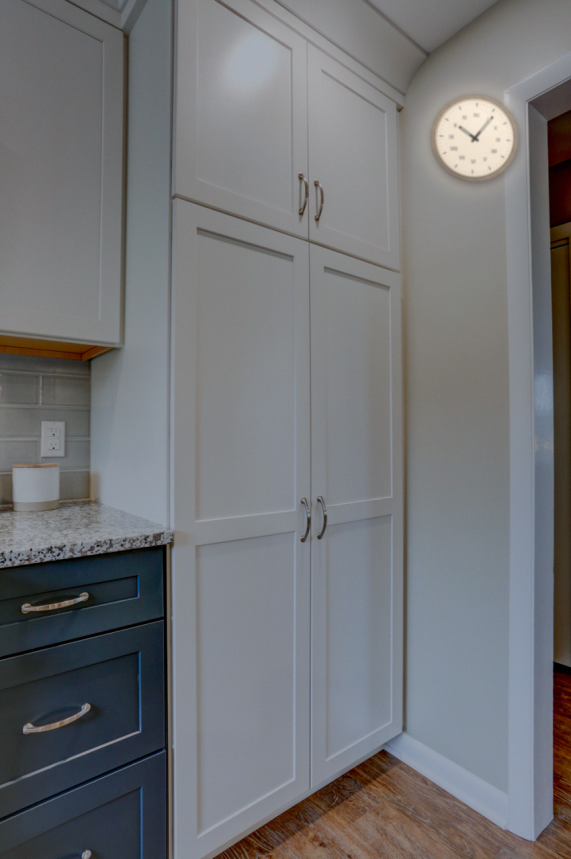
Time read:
10h06
